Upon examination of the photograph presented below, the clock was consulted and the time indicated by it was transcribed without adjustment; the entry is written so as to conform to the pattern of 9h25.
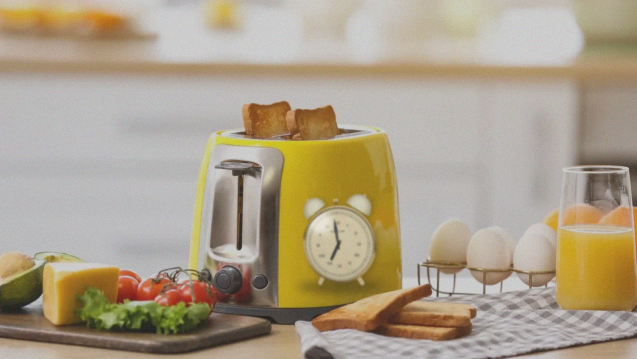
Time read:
6h59
